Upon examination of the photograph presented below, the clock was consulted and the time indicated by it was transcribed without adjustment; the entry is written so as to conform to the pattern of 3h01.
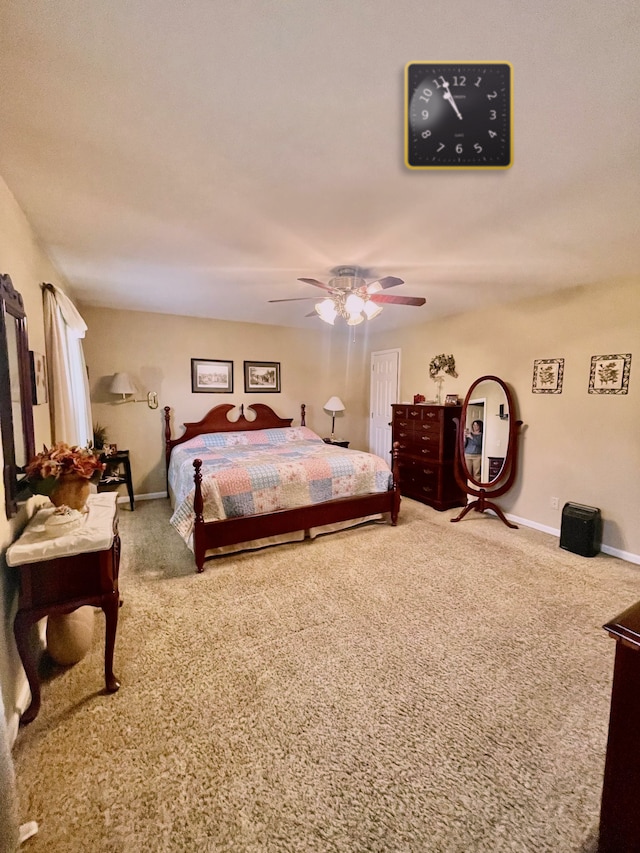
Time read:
10h56
